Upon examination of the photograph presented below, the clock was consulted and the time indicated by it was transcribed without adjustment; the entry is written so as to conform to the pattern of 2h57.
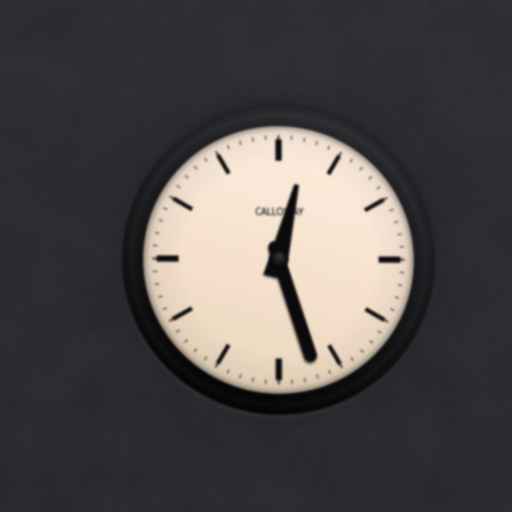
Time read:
12h27
